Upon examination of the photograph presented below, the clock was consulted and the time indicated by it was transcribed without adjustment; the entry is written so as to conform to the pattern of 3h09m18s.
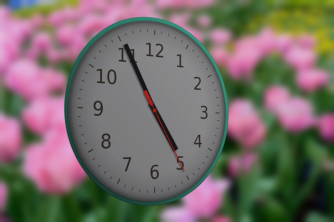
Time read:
4h55m25s
